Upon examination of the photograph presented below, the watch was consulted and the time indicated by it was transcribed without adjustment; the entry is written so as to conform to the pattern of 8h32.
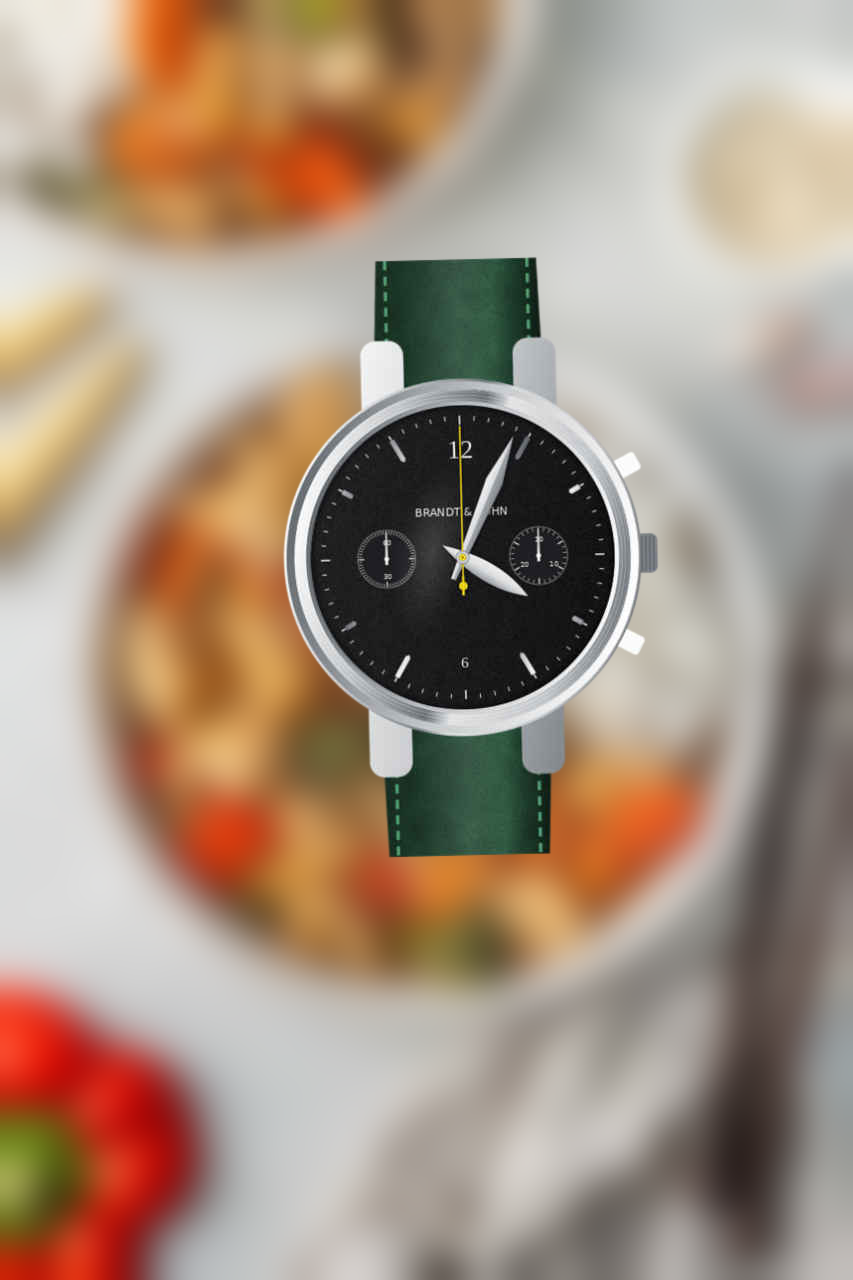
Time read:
4h04
